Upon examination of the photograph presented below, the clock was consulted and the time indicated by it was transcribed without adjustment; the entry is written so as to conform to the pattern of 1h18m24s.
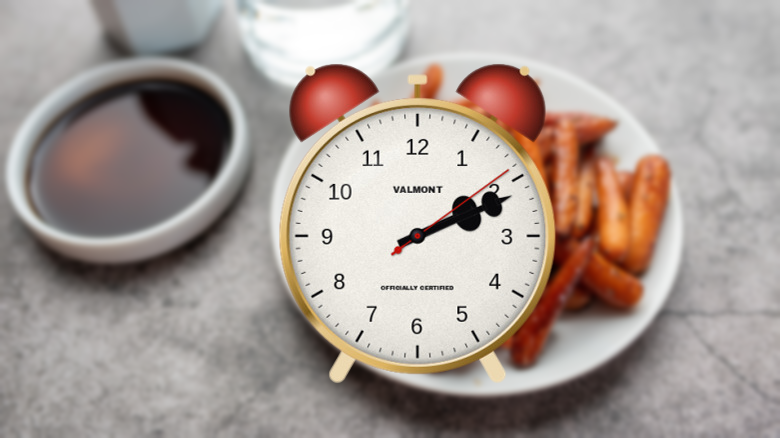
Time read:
2h11m09s
